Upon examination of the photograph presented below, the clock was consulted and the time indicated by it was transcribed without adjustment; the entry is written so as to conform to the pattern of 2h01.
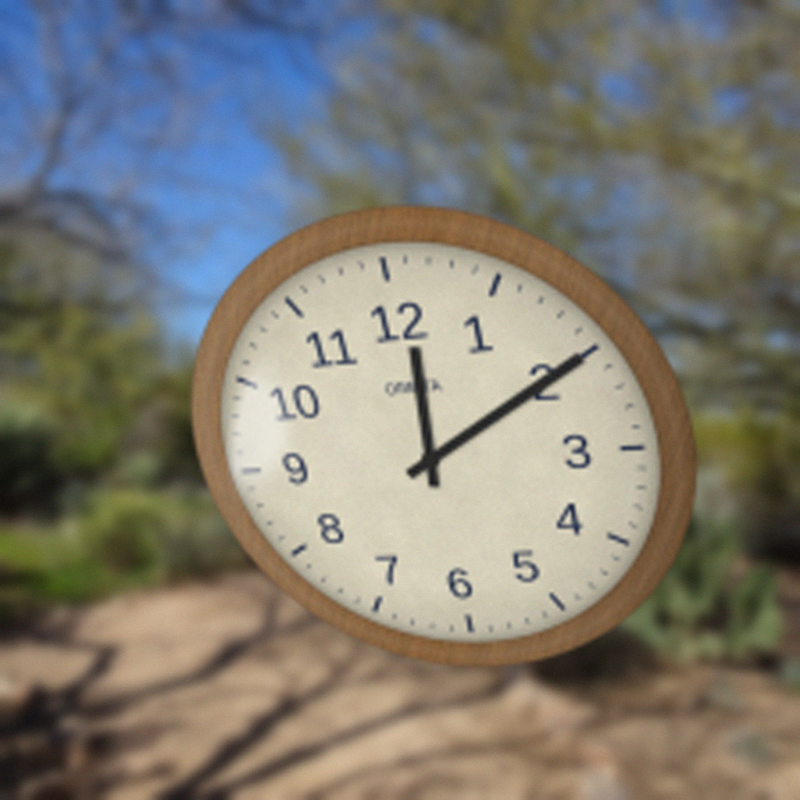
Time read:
12h10
